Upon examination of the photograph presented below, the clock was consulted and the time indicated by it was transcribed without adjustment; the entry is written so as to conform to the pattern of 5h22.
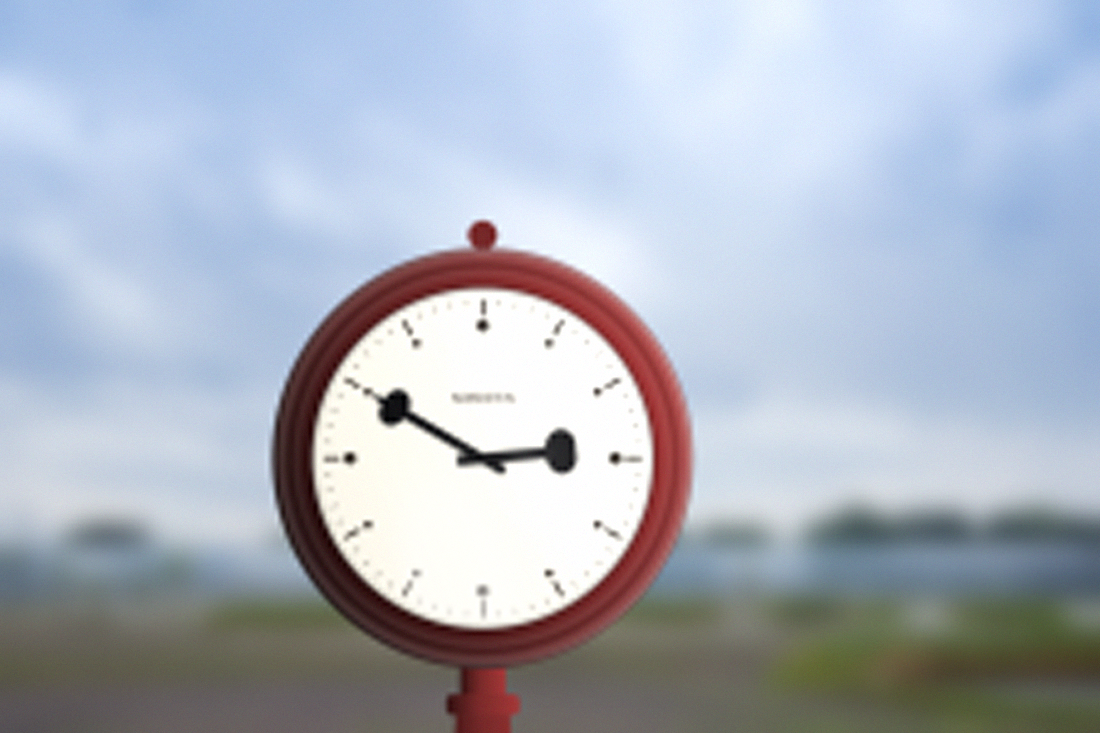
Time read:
2h50
